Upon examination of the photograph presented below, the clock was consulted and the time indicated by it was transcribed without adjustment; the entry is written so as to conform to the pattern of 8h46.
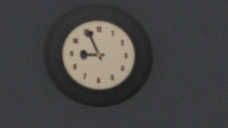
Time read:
8h56
